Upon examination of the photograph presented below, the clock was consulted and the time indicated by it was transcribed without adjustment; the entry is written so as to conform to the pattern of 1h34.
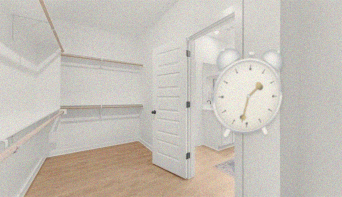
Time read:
1h32
